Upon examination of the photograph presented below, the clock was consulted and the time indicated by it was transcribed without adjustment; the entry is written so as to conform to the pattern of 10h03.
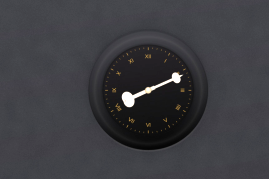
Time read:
8h11
